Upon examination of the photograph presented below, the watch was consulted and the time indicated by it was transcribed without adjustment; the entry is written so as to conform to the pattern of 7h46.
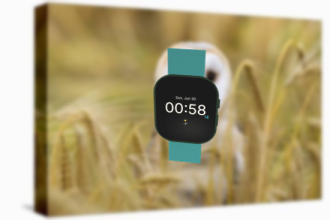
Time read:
0h58
